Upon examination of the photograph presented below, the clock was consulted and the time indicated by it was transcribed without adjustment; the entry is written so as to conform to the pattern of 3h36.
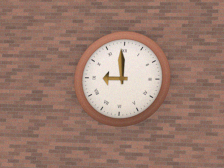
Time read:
8h59
